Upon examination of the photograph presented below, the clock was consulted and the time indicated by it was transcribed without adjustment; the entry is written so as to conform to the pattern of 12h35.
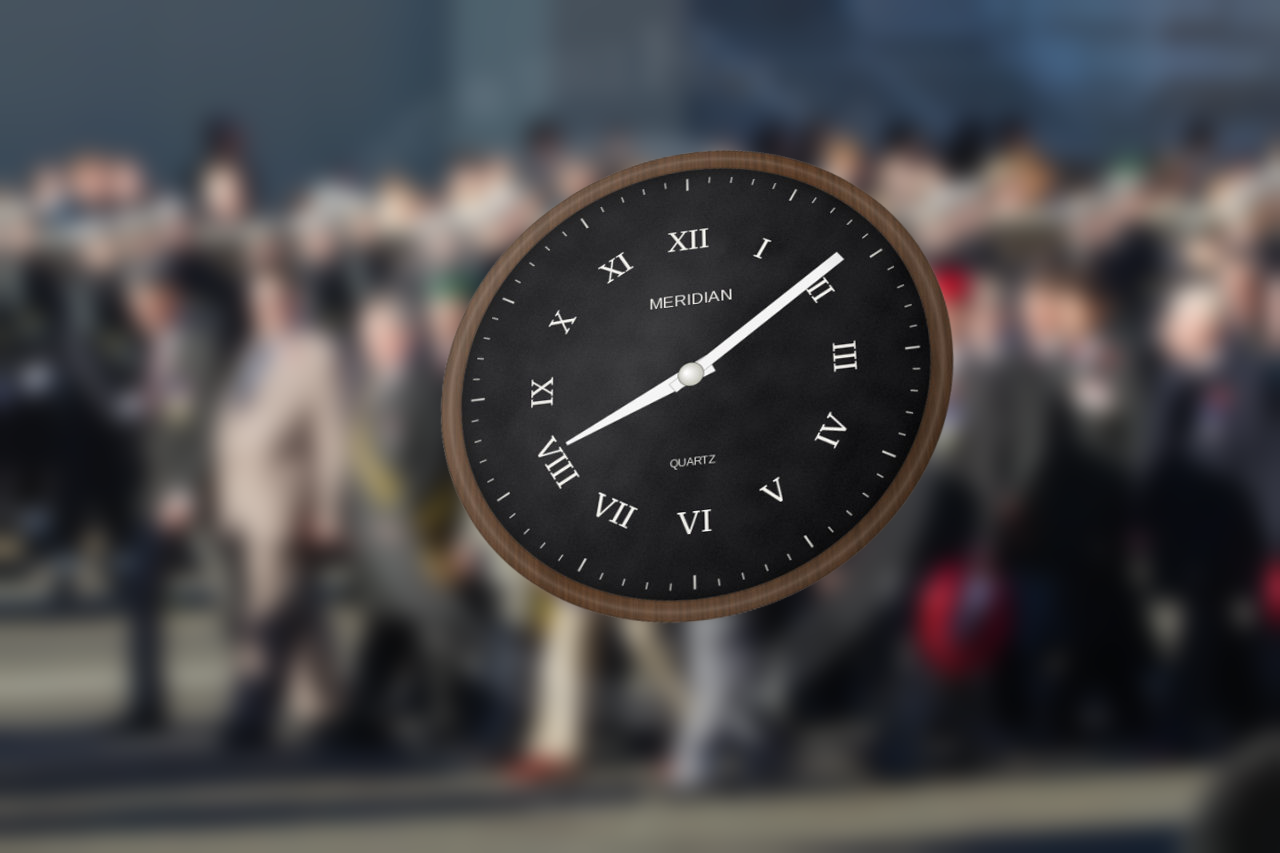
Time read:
8h09
